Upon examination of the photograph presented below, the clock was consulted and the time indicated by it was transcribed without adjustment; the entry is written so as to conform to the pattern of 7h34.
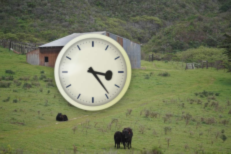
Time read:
3h24
